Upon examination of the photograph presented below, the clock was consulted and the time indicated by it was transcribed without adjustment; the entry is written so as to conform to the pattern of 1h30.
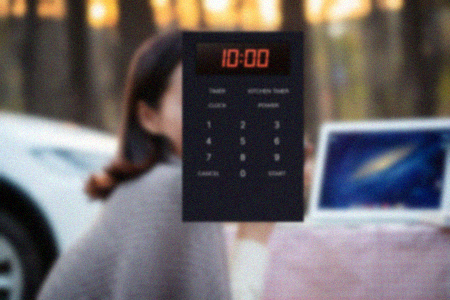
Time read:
10h00
